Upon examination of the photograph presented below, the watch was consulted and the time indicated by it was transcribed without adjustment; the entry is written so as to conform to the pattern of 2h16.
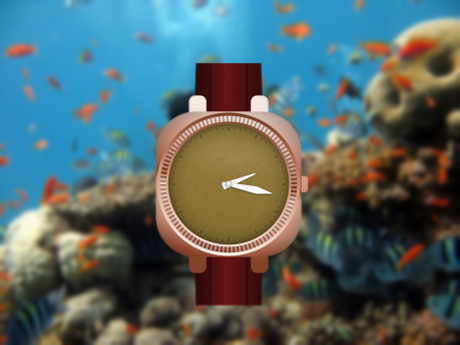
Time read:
2h17
